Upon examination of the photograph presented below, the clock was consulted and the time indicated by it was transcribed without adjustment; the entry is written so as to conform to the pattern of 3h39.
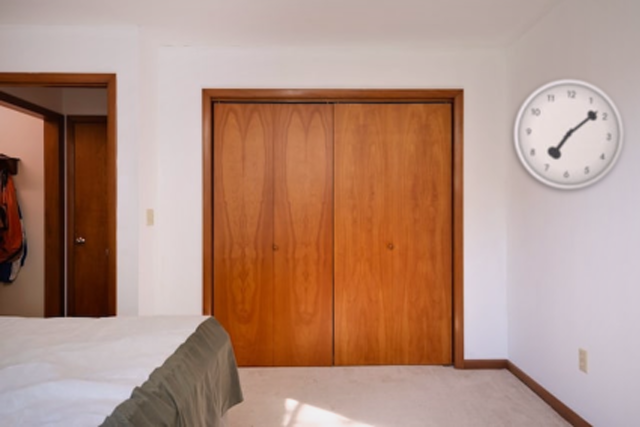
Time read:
7h08
